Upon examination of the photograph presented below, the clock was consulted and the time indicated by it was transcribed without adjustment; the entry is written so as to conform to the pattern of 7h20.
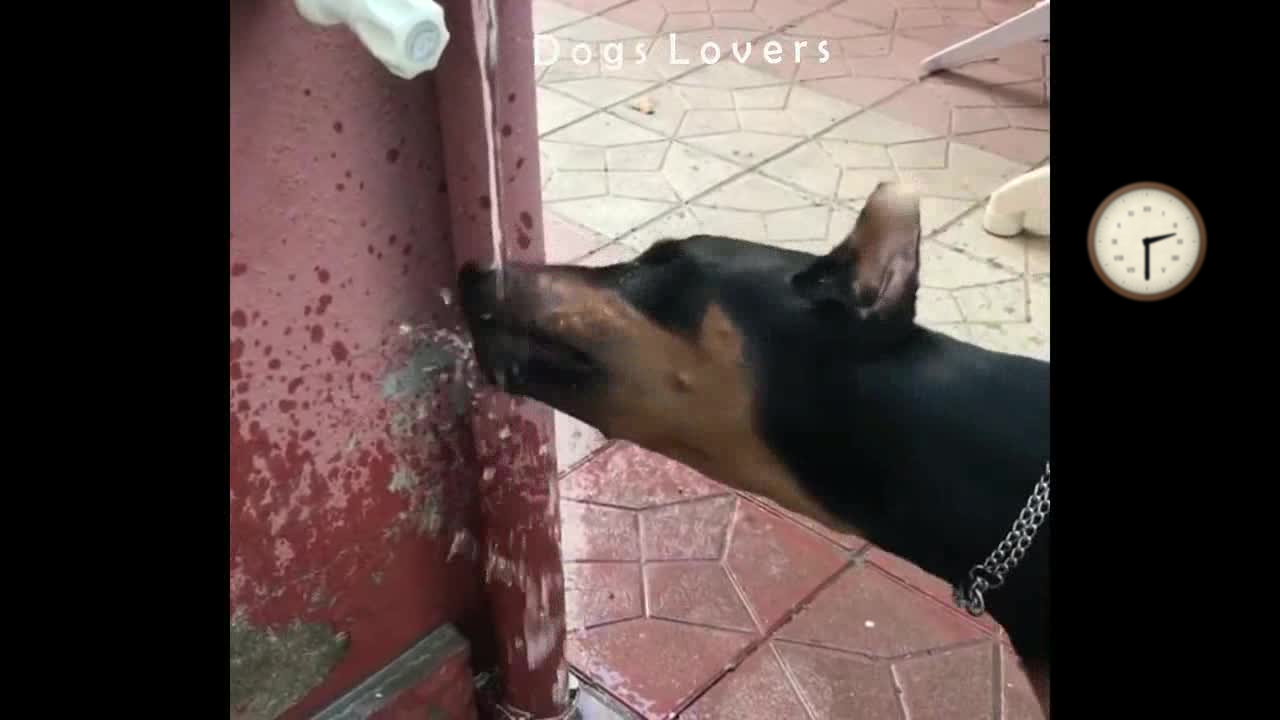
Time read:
2h30
